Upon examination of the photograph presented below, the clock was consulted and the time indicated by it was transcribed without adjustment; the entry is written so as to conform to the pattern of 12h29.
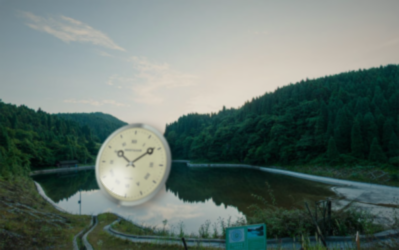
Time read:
10h09
